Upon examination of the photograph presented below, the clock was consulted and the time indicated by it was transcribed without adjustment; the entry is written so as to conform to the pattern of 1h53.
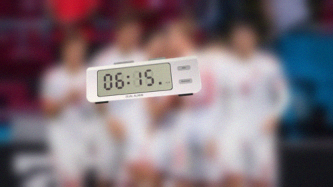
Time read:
6h15
